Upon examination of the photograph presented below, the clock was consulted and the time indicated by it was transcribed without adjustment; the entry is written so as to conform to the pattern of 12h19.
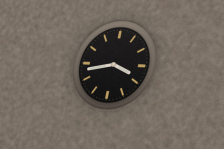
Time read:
3h43
